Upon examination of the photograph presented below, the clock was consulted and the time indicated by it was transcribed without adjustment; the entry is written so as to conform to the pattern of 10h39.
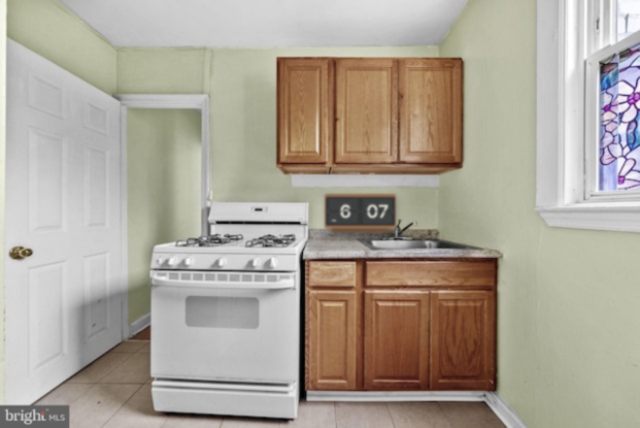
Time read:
6h07
